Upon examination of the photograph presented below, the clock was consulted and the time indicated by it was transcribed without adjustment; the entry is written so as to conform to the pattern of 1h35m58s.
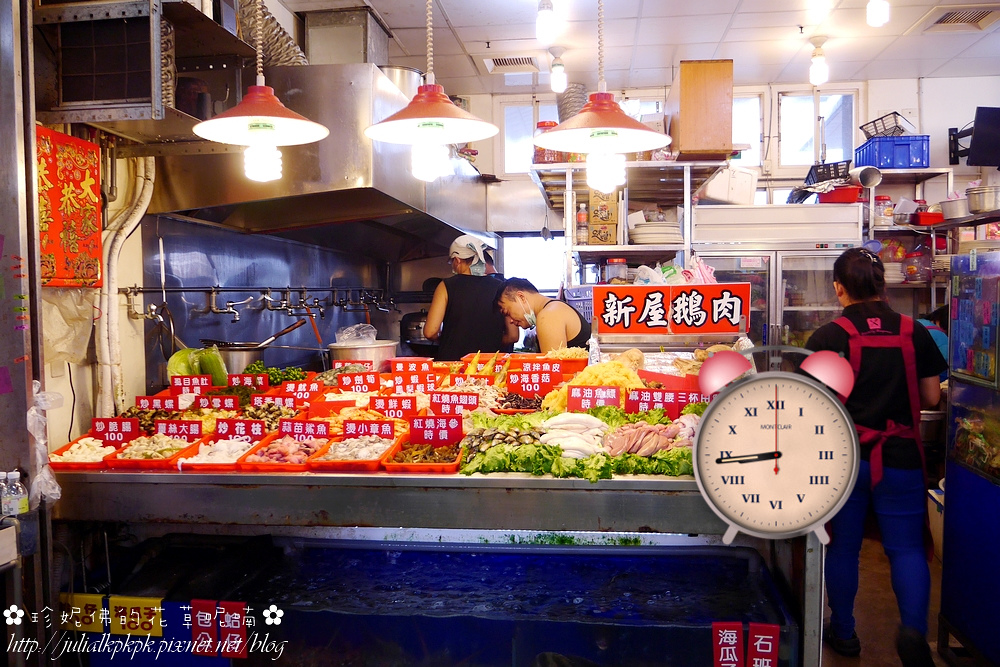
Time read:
8h44m00s
